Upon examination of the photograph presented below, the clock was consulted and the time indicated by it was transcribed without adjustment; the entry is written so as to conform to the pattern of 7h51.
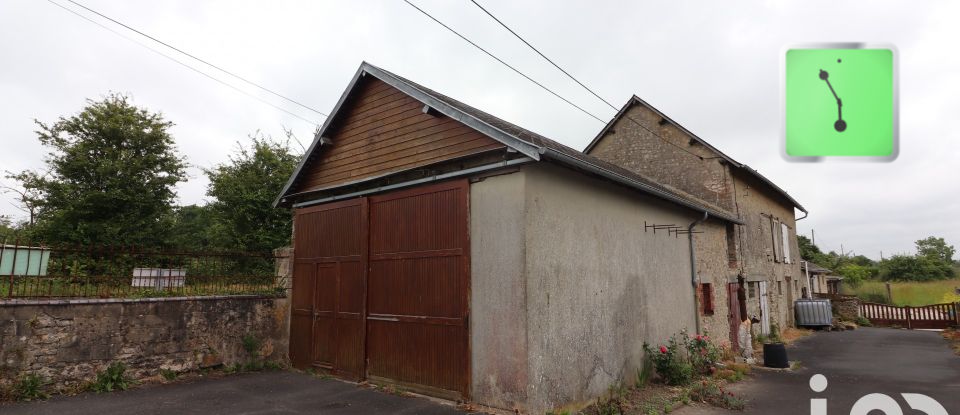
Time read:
5h55
